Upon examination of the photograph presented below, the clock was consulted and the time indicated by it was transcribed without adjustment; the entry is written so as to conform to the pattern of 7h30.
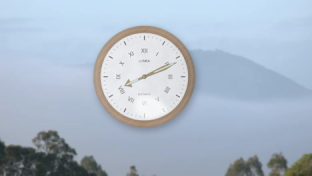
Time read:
8h11
